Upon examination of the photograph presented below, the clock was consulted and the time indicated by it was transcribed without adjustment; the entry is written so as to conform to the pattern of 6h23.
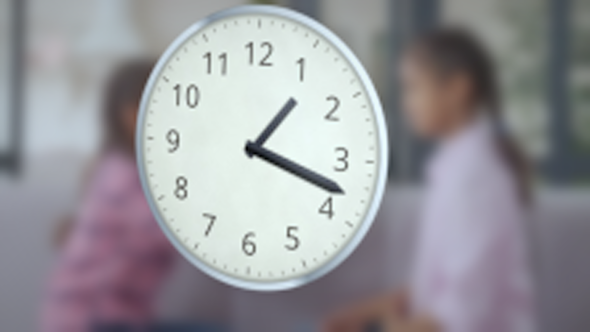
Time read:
1h18
